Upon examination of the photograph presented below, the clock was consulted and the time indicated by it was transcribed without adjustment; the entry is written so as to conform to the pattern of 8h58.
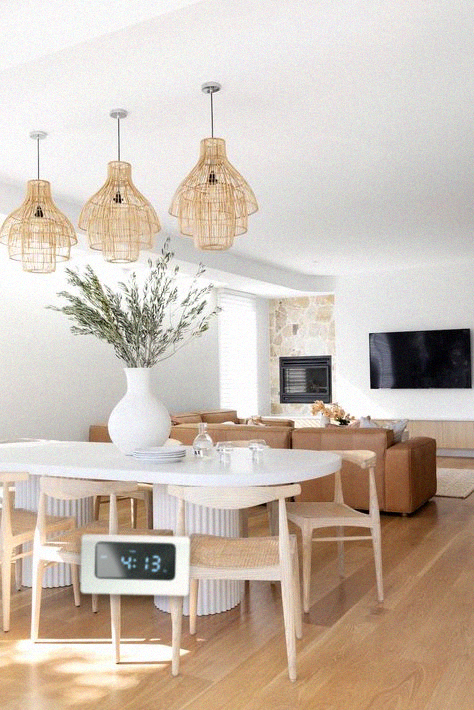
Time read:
4h13
